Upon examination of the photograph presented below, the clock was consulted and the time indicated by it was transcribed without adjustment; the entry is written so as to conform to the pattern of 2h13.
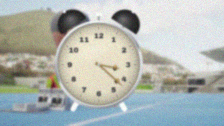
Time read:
3h22
